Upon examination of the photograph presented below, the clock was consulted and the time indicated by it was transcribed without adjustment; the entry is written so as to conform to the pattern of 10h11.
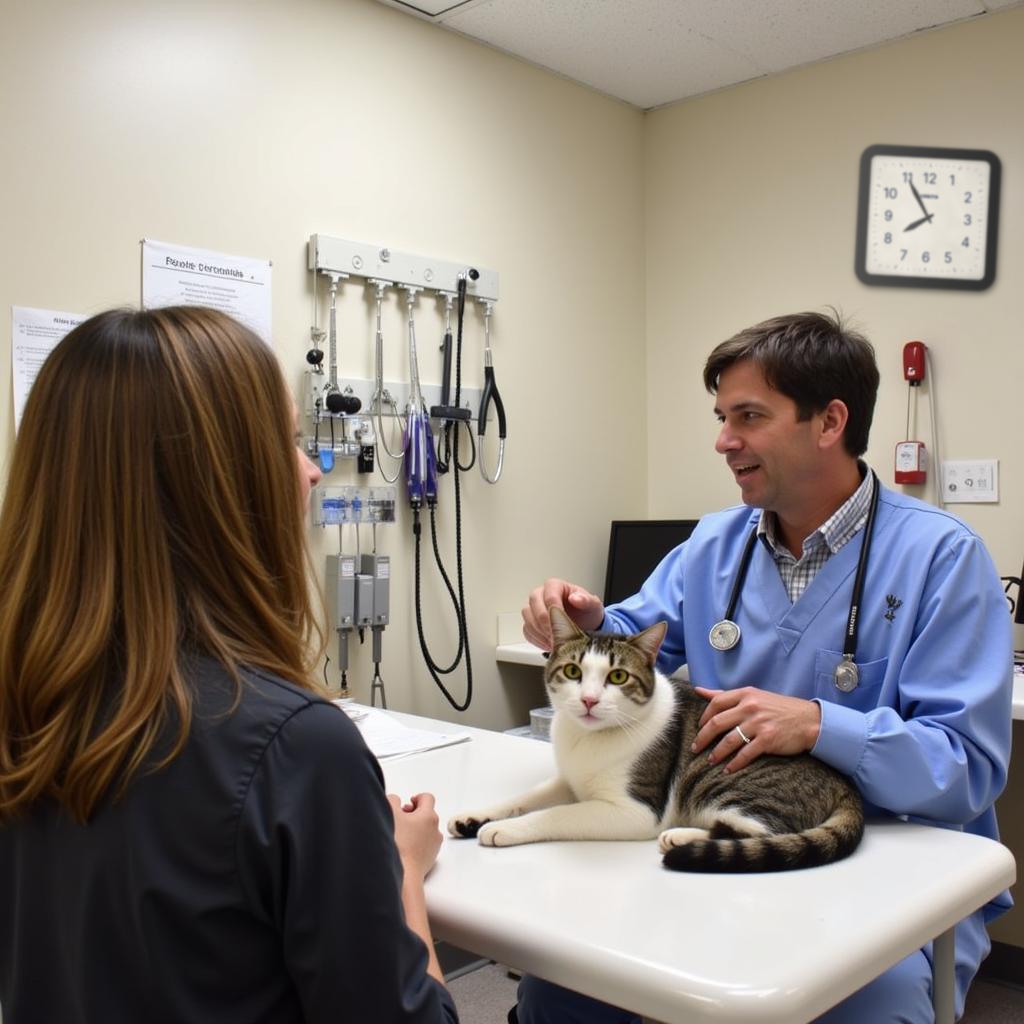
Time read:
7h55
